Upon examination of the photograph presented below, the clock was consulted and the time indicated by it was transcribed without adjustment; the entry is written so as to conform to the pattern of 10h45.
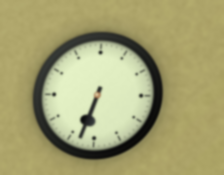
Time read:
6h33
